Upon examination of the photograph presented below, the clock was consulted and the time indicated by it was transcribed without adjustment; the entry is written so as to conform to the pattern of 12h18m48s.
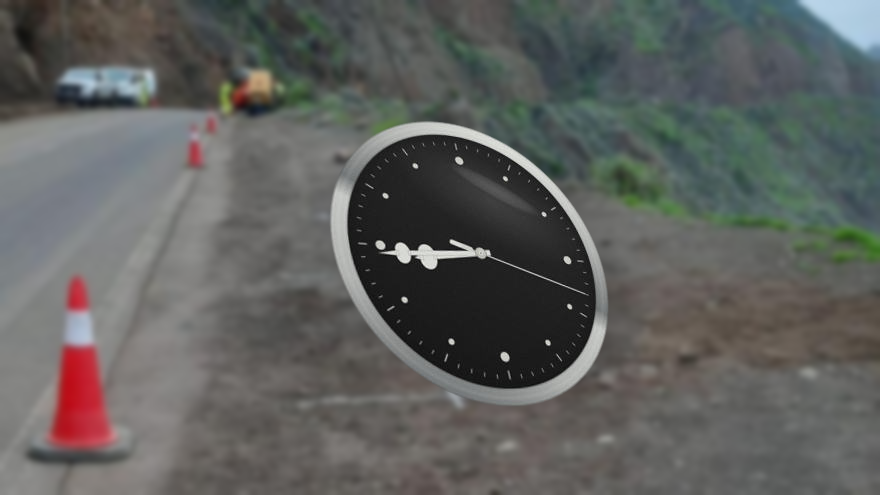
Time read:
8h44m18s
